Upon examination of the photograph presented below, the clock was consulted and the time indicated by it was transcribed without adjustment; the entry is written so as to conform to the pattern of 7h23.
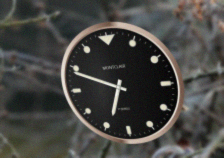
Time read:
6h49
